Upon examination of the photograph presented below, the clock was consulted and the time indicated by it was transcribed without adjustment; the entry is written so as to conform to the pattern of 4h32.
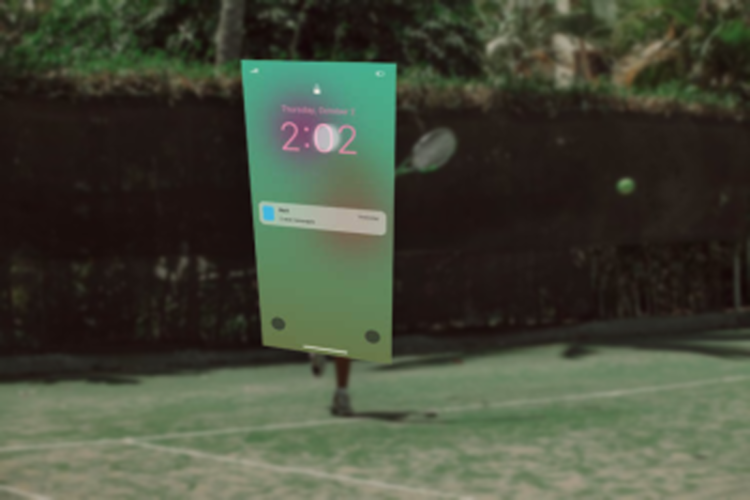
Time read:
2h02
